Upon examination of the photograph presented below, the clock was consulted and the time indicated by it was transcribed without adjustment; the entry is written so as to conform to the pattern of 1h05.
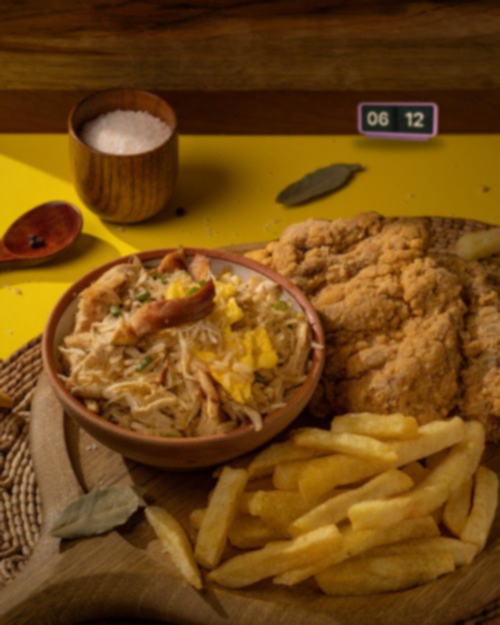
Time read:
6h12
